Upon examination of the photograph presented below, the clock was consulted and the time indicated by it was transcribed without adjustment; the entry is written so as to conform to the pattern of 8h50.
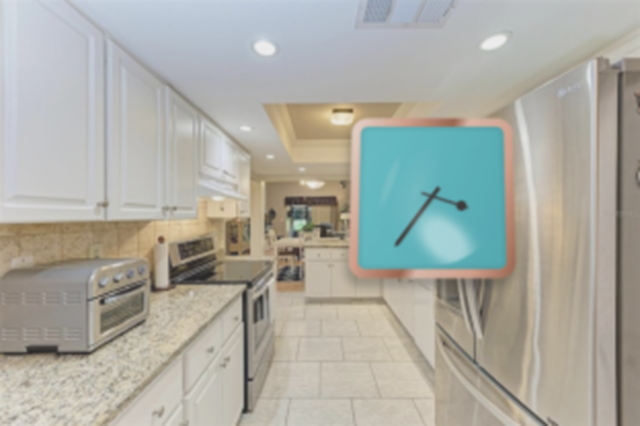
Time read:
3h36
